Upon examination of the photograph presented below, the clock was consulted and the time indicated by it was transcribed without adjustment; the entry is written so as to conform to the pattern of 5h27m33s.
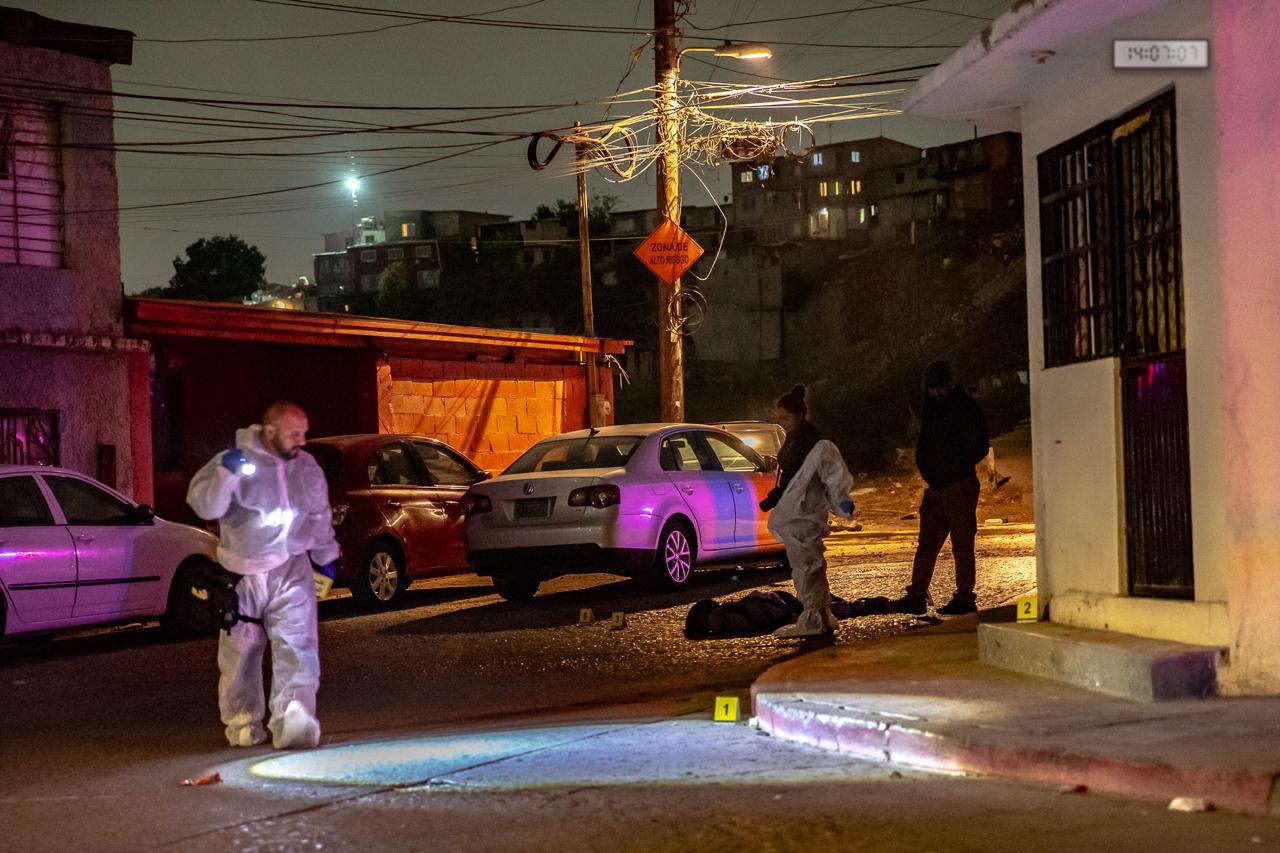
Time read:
14h07m07s
